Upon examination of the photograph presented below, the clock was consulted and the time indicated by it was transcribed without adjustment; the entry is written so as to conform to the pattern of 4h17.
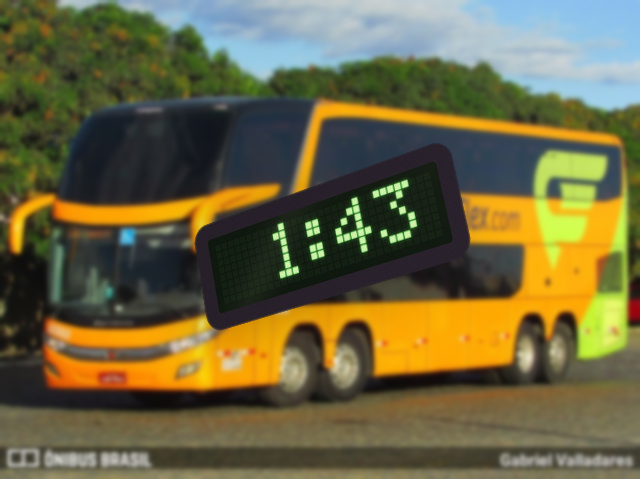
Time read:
1h43
